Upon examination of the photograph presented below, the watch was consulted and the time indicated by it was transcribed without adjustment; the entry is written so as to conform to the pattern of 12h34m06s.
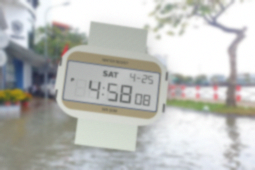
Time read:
4h58m08s
